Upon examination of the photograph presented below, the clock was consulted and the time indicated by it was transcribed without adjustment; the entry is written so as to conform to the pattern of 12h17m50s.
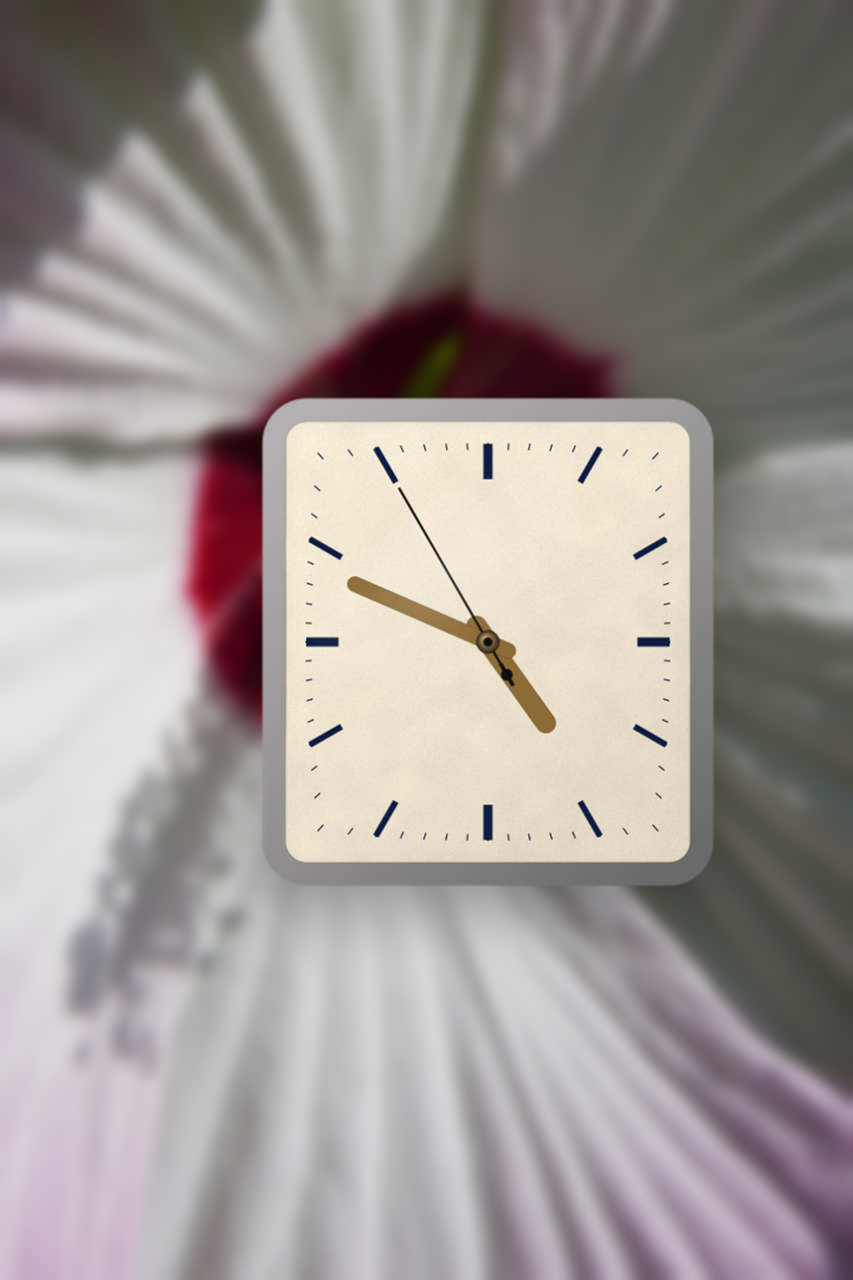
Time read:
4h48m55s
